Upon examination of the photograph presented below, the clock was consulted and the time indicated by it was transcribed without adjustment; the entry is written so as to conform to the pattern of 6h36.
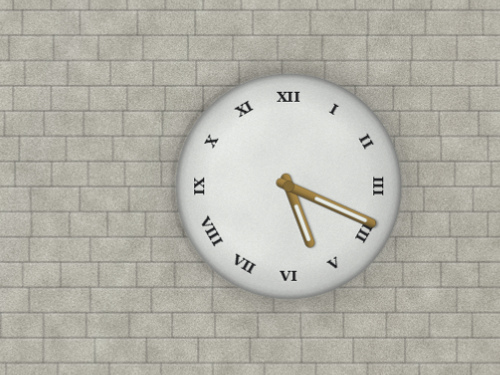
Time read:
5h19
